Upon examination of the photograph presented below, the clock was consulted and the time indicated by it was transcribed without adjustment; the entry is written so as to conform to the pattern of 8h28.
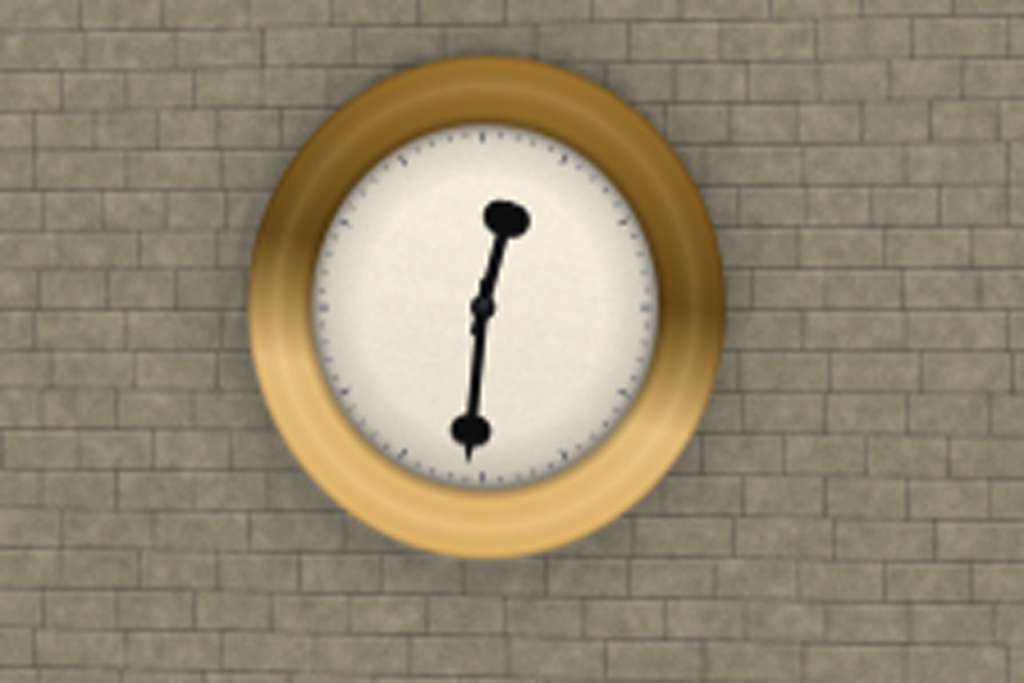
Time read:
12h31
